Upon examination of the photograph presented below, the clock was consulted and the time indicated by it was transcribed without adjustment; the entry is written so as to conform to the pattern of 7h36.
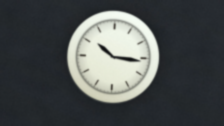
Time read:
10h16
